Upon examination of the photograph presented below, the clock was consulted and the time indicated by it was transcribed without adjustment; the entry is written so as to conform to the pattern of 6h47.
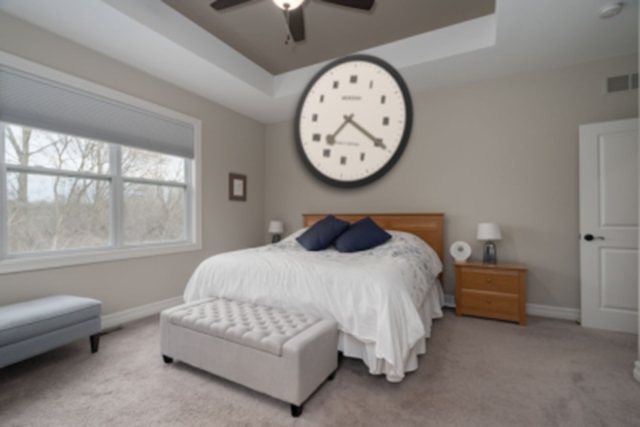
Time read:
7h20
